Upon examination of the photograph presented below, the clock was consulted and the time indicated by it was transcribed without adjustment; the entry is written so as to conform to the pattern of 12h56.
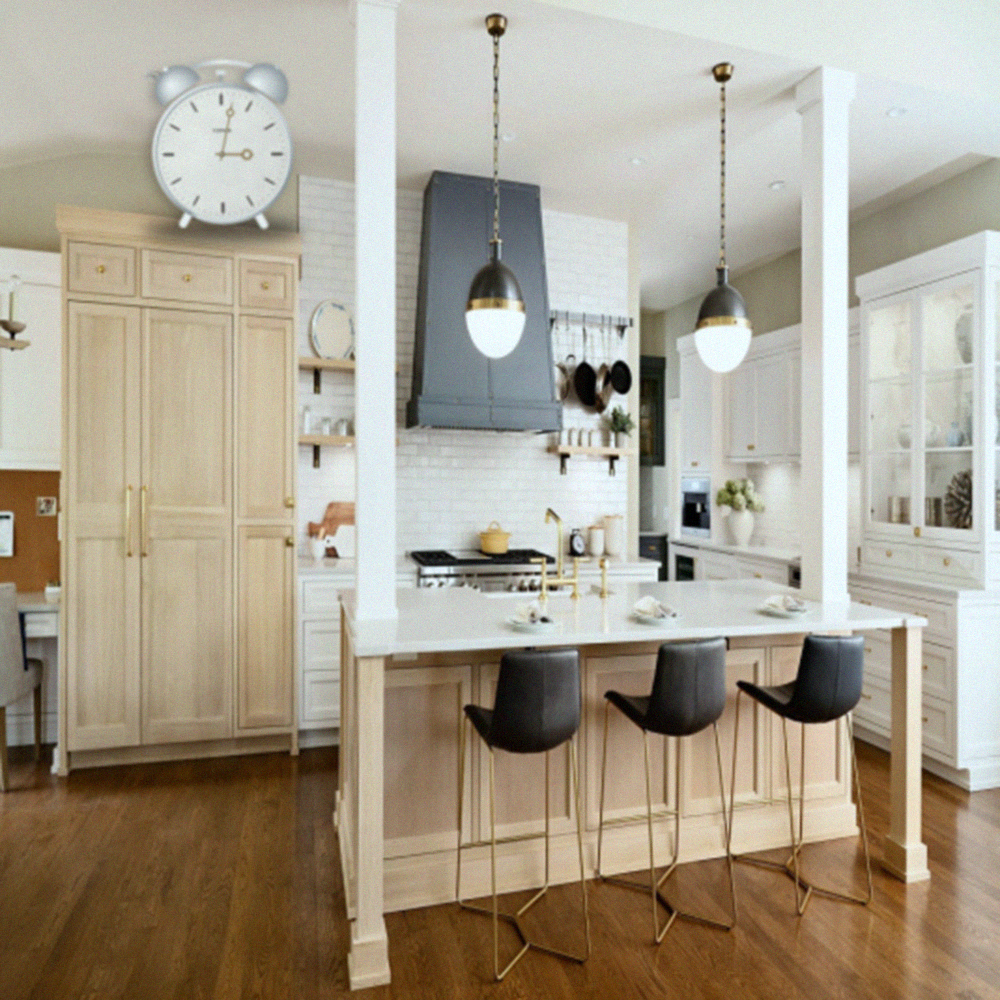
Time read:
3h02
